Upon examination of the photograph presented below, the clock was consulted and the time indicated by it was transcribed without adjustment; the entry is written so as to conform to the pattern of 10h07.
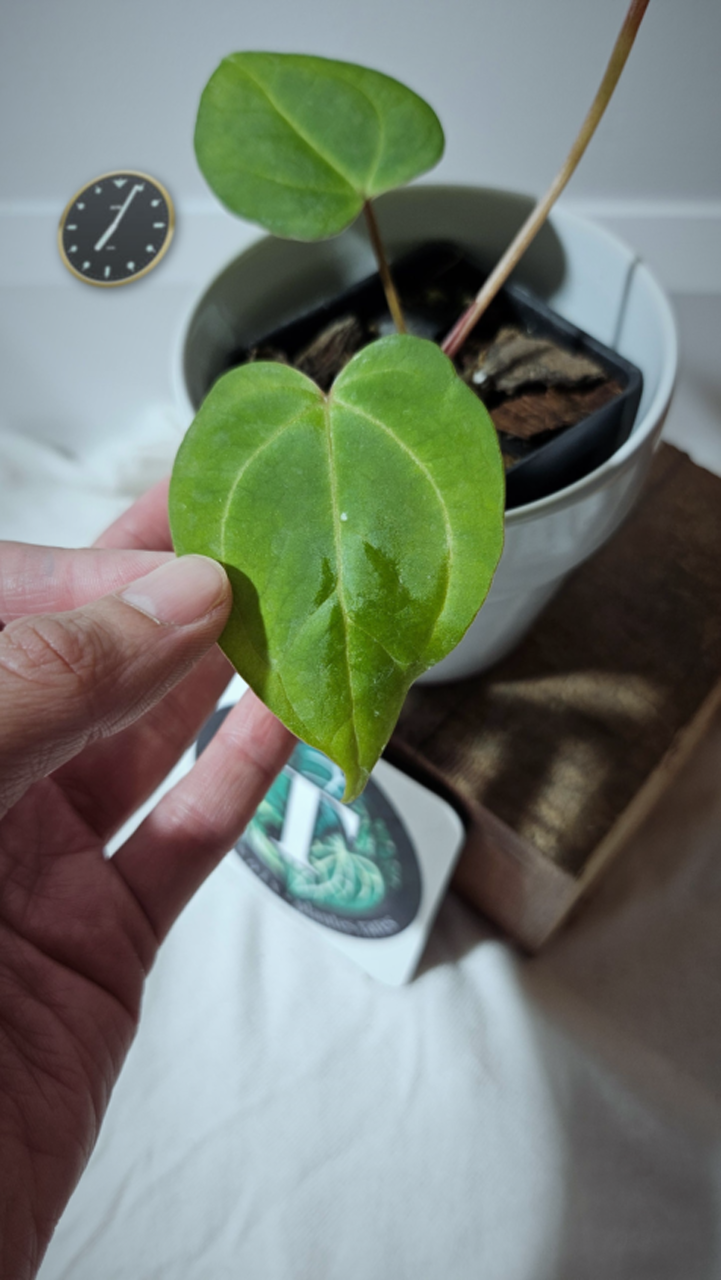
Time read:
7h04
